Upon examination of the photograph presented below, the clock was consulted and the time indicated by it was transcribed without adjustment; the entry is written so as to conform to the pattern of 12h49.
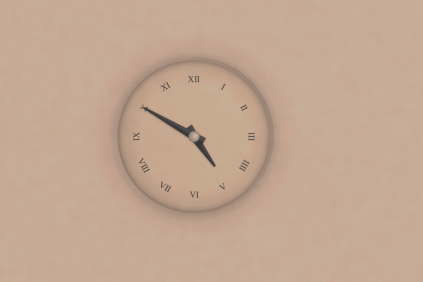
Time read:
4h50
